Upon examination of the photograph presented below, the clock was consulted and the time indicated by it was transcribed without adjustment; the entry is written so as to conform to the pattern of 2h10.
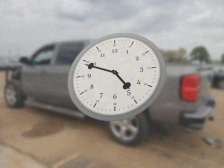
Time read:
4h49
